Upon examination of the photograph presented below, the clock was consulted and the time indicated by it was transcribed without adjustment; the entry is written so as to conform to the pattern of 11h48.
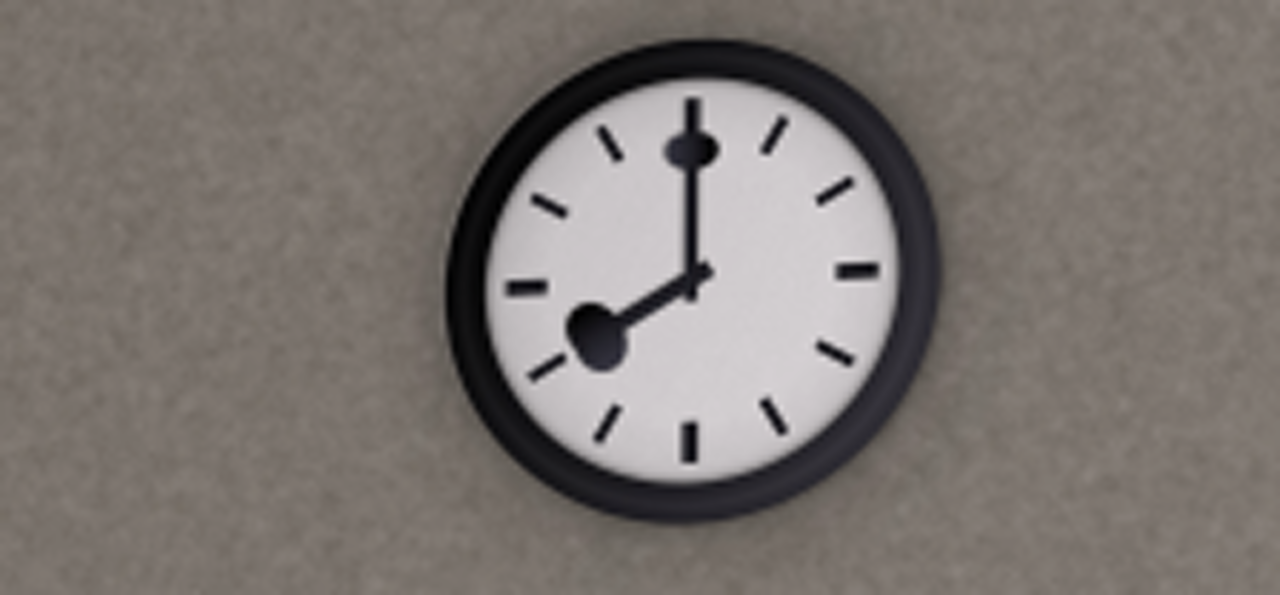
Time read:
8h00
